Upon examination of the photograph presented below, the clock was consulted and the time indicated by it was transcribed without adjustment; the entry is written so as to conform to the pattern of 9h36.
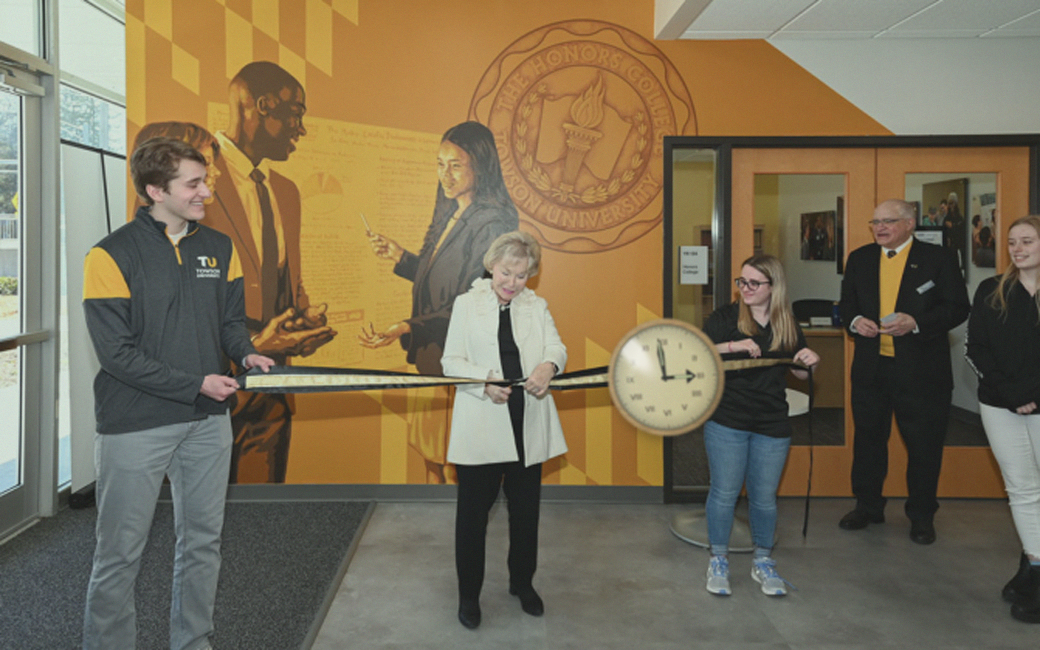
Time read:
2h59
